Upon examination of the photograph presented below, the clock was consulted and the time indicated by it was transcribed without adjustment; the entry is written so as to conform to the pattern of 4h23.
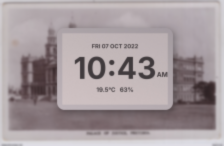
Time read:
10h43
